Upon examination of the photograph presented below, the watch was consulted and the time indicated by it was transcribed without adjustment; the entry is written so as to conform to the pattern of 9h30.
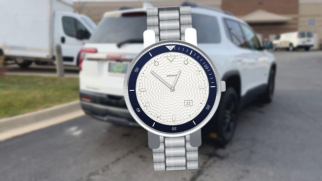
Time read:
12h52
